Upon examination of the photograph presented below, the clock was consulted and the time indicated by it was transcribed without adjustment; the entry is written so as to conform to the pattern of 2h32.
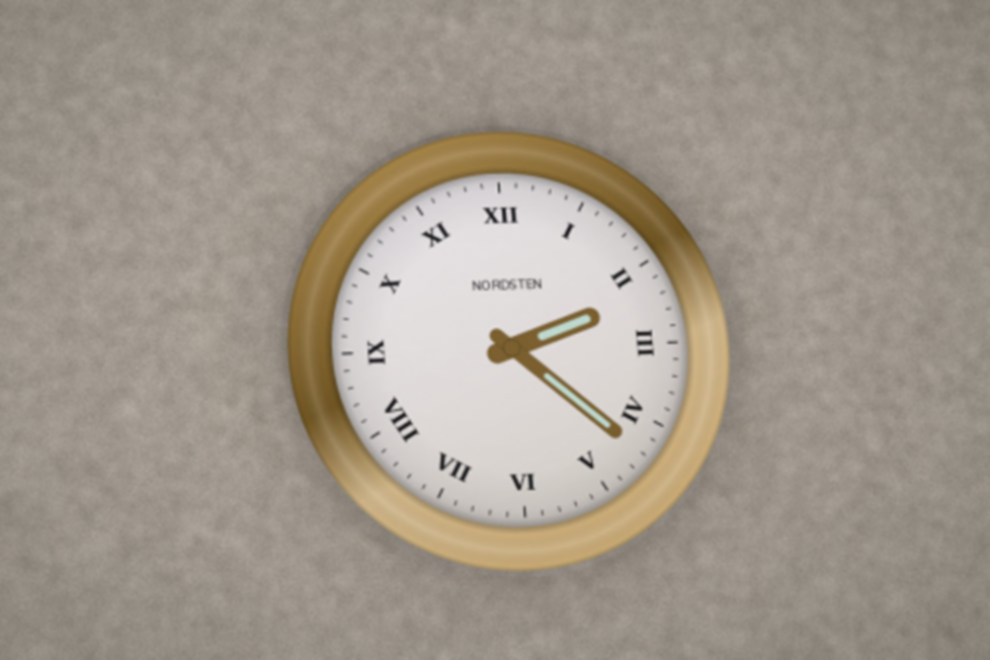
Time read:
2h22
